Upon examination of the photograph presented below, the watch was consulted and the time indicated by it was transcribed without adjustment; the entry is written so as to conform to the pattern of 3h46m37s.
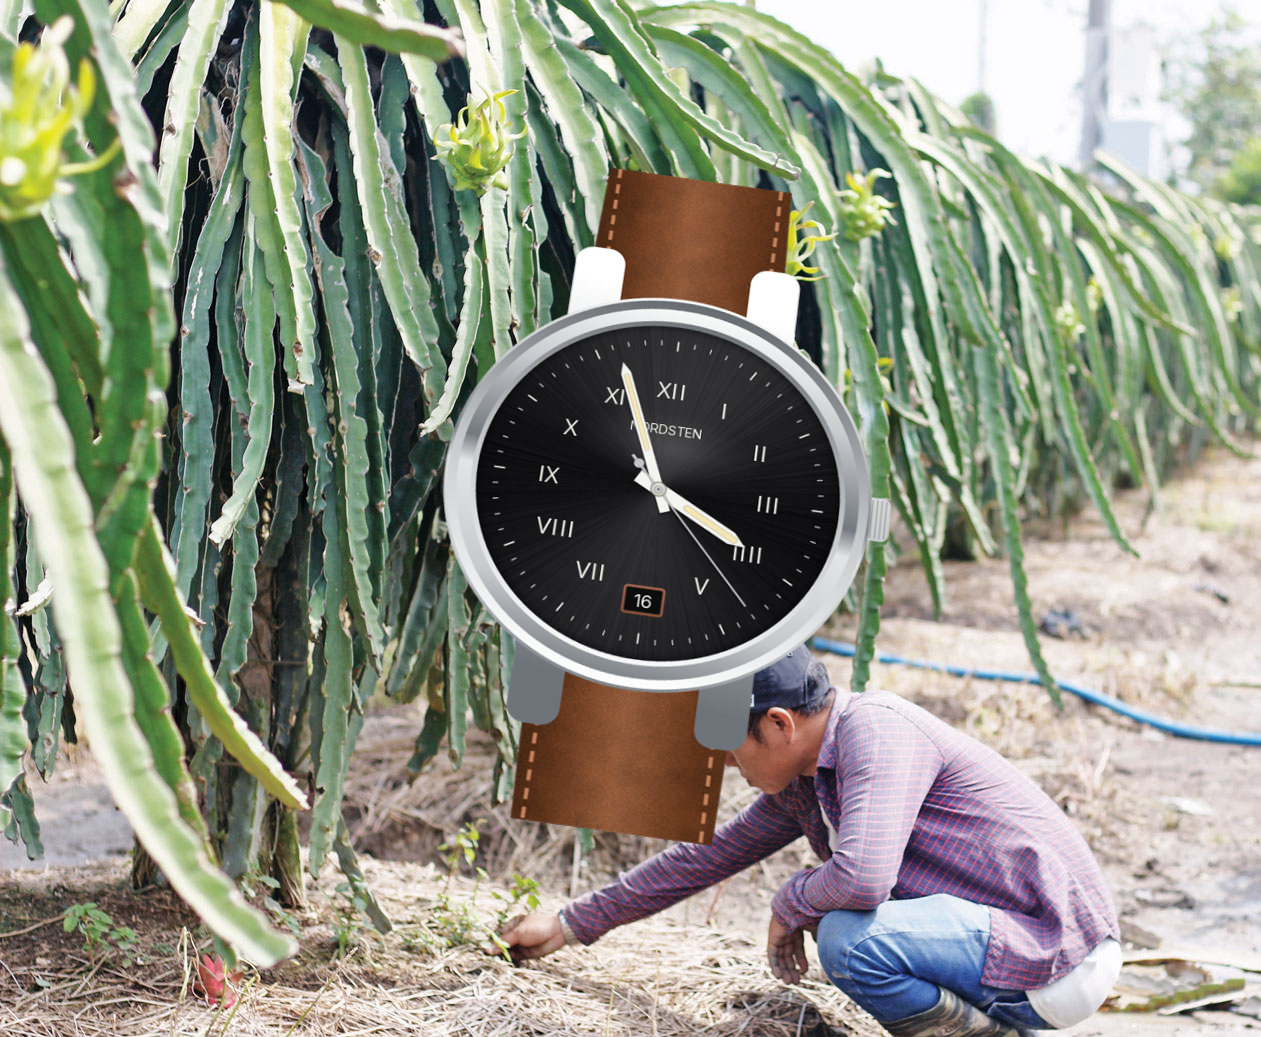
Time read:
3h56m23s
